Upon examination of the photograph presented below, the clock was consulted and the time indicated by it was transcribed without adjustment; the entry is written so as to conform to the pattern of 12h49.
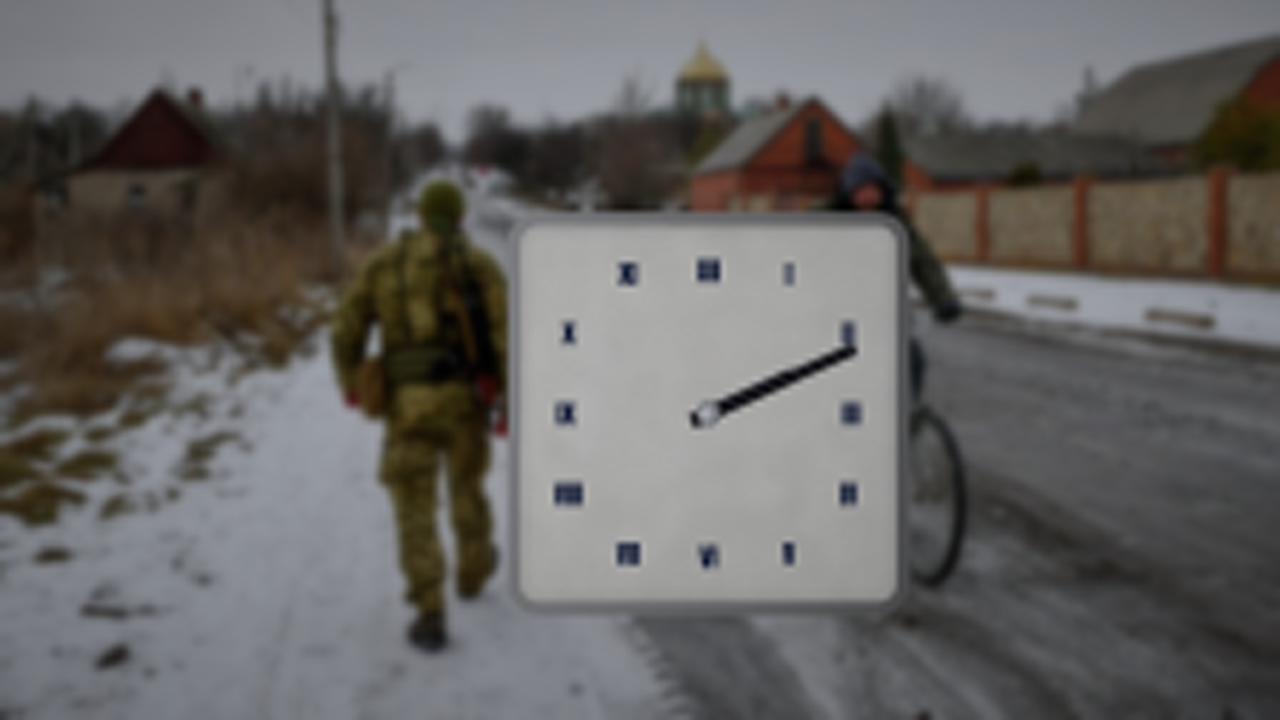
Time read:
2h11
